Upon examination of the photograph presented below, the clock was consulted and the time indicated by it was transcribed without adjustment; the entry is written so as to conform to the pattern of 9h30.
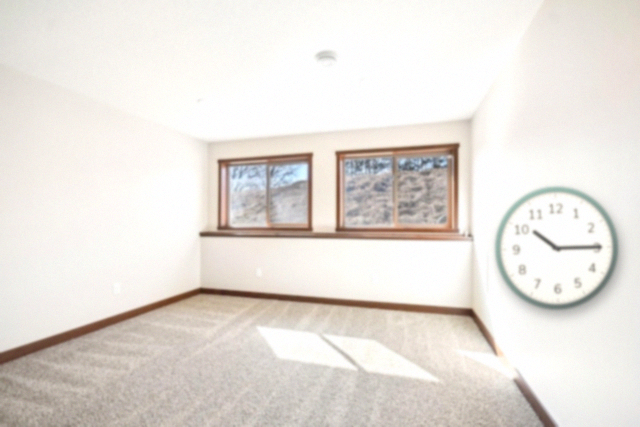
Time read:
10h15
